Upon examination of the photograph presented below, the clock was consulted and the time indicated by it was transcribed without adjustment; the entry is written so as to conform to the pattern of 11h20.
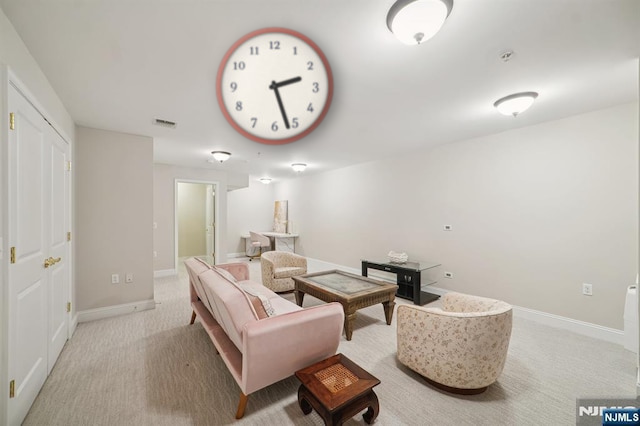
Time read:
2h27
